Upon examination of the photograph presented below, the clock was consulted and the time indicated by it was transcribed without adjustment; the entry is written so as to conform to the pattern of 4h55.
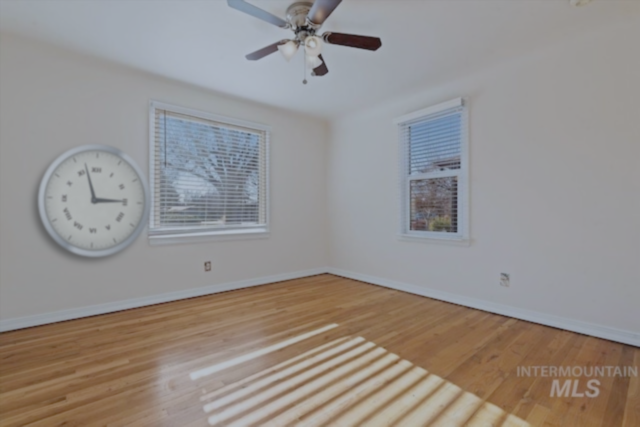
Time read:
2h57
